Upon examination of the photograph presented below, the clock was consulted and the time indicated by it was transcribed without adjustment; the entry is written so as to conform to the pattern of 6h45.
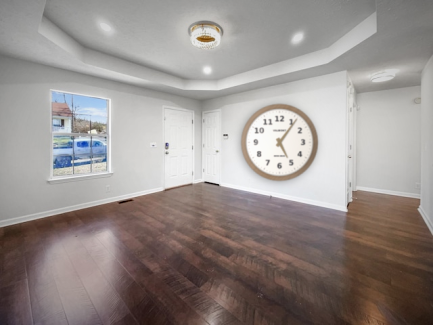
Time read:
5h06
